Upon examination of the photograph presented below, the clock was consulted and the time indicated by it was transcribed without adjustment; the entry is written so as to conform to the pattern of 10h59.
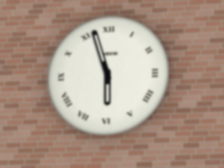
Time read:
5h57
